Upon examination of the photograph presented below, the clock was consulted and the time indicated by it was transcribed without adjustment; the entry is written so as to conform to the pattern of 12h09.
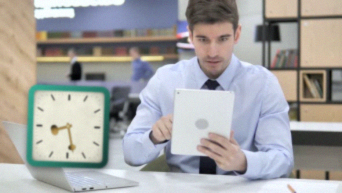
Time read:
8h28
